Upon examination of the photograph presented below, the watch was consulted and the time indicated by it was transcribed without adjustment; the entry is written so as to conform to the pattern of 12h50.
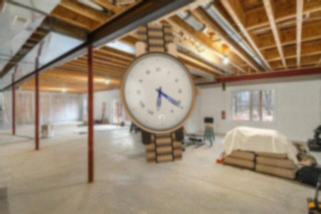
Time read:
6h21
